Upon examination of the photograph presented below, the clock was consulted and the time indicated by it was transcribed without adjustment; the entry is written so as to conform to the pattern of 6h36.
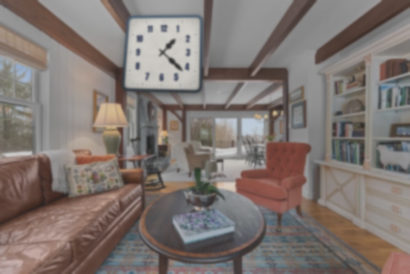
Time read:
1h22
